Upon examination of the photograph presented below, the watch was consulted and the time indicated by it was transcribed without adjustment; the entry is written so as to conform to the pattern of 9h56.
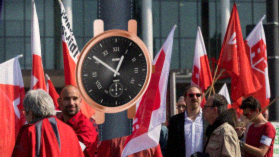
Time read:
12h51
